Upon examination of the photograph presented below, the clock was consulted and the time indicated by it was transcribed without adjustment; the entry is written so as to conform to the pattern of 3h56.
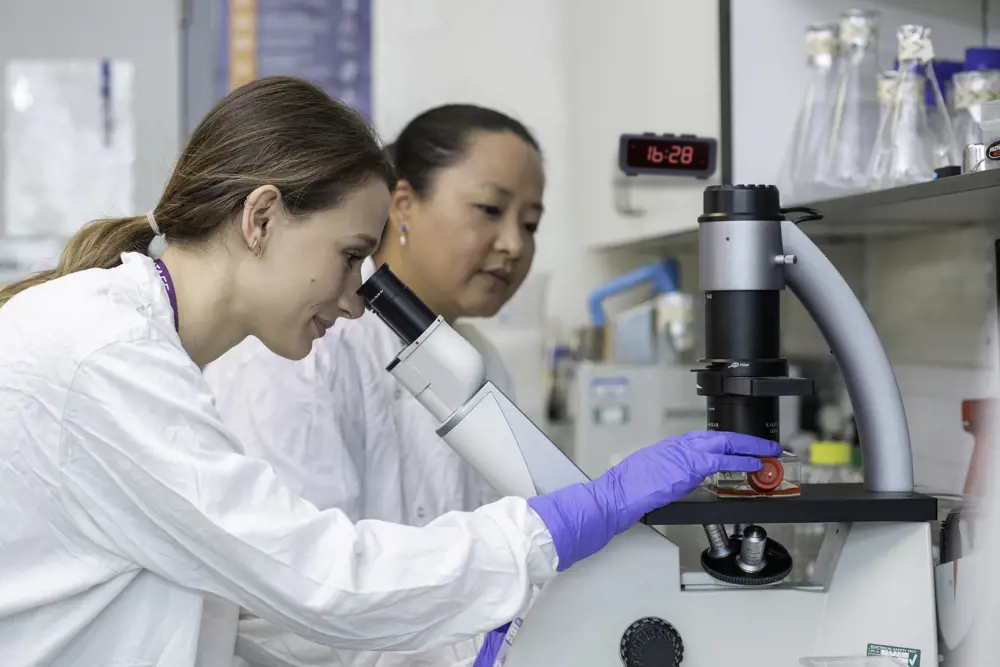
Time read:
16h28
